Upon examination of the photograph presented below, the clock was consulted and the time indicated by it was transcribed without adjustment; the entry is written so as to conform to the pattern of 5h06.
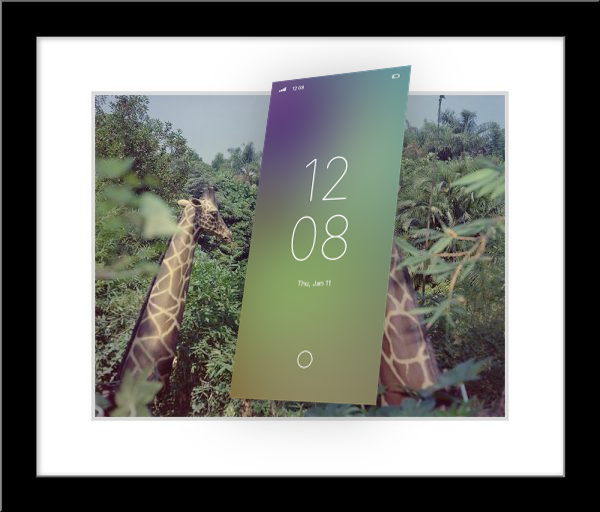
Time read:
12h08
